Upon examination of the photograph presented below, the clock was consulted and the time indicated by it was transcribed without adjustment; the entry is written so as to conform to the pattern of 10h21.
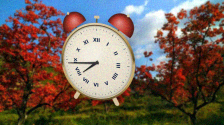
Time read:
7h44
